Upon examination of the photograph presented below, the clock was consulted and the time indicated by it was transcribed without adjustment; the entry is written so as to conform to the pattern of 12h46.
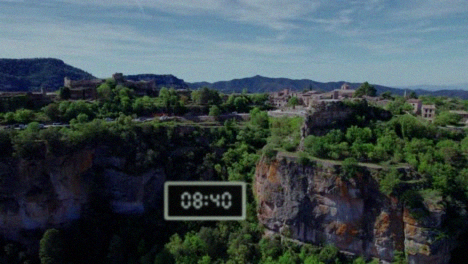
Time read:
8h40
